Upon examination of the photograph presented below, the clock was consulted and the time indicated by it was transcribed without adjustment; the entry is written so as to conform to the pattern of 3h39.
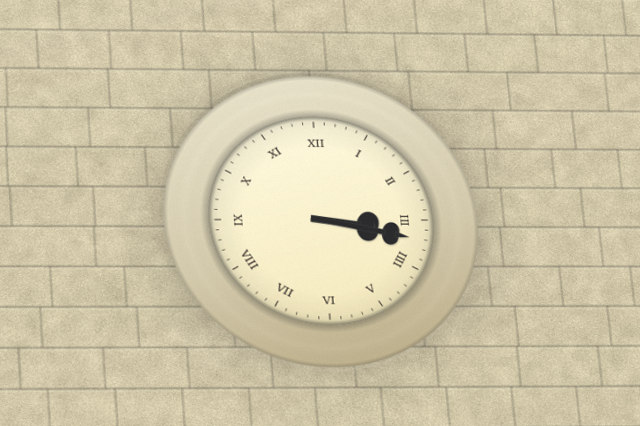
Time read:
3h17
